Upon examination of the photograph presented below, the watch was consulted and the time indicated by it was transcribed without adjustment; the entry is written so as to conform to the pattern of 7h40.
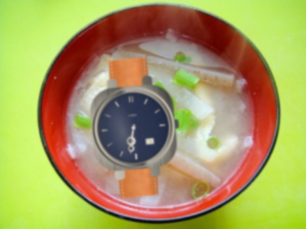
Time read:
6h32
